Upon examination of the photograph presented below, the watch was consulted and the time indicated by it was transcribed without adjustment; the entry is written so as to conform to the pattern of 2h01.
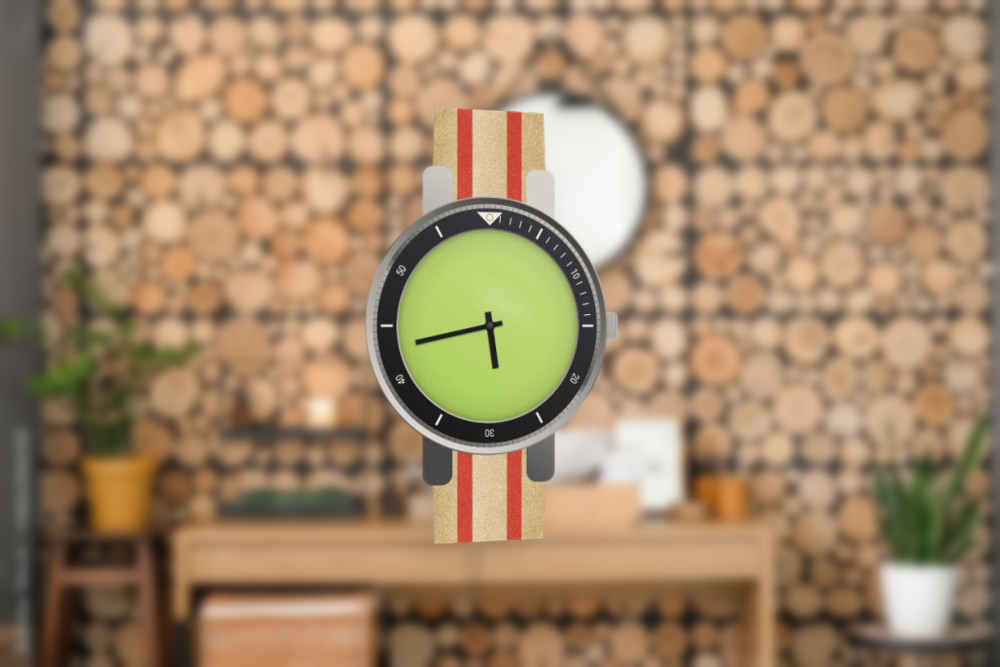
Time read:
5h43
